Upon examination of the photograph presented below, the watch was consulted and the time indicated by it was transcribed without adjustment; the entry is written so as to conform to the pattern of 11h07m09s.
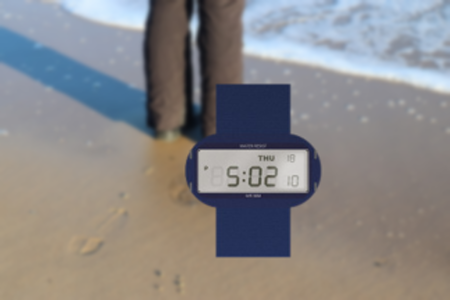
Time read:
5h02m10s
